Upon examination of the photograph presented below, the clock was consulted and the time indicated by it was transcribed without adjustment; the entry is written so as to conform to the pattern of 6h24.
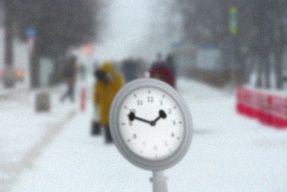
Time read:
1h48
